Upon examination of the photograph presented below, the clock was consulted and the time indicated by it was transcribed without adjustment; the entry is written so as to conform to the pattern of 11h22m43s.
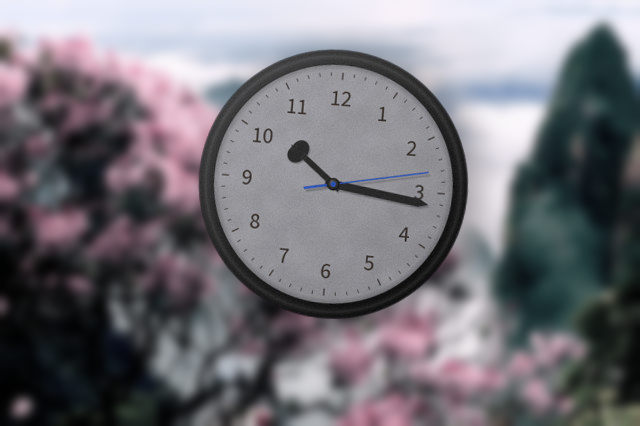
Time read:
10h16m13s
